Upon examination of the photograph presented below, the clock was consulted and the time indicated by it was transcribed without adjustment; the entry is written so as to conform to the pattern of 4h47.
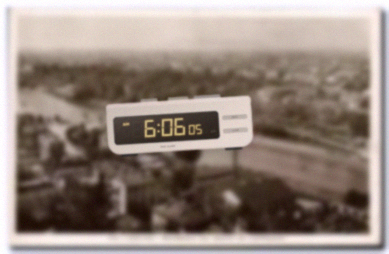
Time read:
6h06
